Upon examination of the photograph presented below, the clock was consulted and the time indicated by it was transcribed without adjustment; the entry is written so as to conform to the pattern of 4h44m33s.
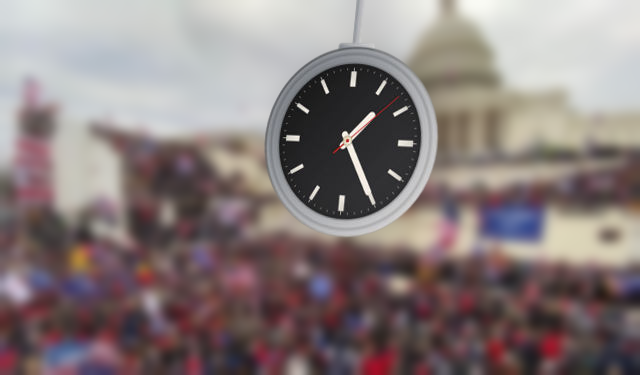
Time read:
1h25m08s
